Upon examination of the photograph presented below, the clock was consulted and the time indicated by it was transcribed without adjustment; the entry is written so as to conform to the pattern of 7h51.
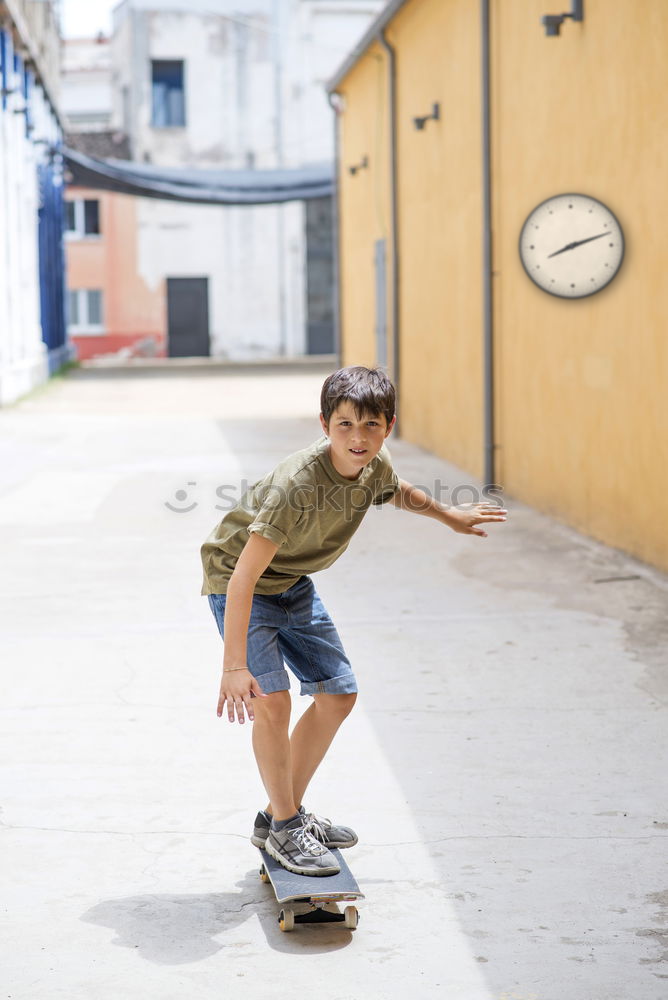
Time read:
8h12
